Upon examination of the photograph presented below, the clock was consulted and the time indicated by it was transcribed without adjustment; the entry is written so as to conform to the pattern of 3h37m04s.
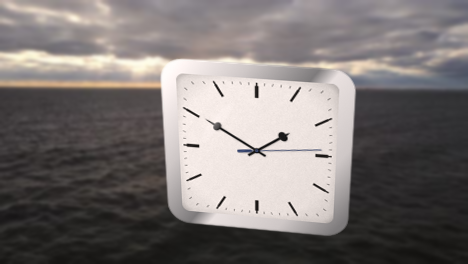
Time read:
1h50m14s
